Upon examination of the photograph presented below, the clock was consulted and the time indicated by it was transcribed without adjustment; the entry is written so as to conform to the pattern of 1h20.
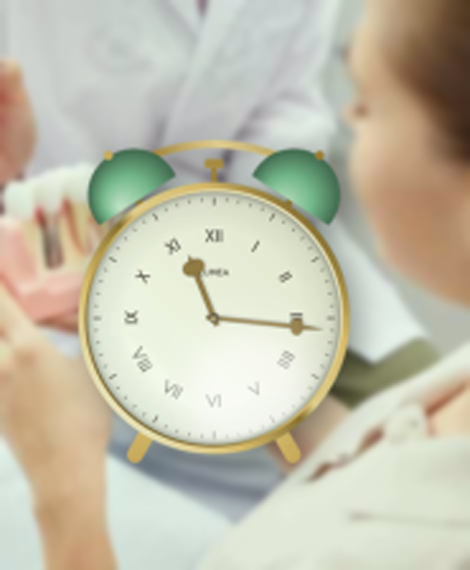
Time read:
11h16
